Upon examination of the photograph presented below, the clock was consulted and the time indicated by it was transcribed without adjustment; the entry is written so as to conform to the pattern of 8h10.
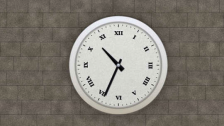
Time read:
10h34
